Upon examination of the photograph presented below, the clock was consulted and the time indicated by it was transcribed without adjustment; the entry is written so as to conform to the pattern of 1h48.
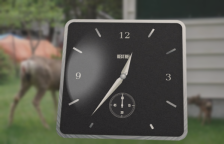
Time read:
12h36
